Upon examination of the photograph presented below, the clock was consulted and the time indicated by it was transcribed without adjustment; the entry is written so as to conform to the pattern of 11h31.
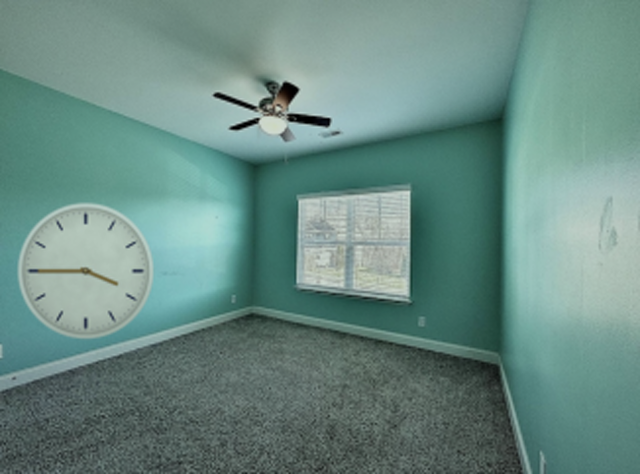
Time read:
3h45
